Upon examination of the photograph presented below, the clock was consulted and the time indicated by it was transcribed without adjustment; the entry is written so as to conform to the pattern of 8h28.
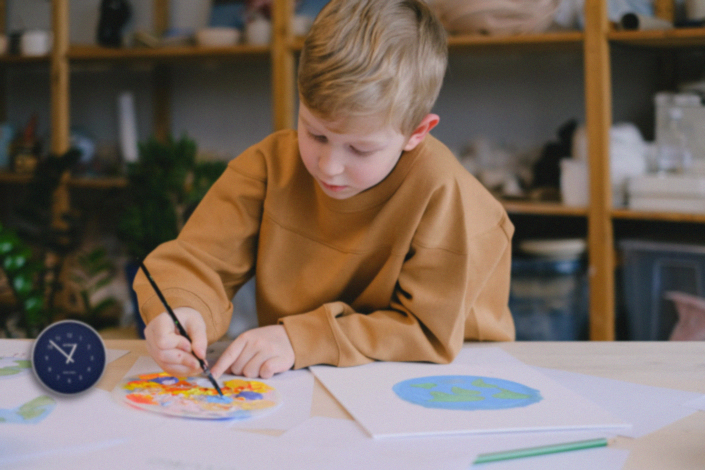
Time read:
12h52
